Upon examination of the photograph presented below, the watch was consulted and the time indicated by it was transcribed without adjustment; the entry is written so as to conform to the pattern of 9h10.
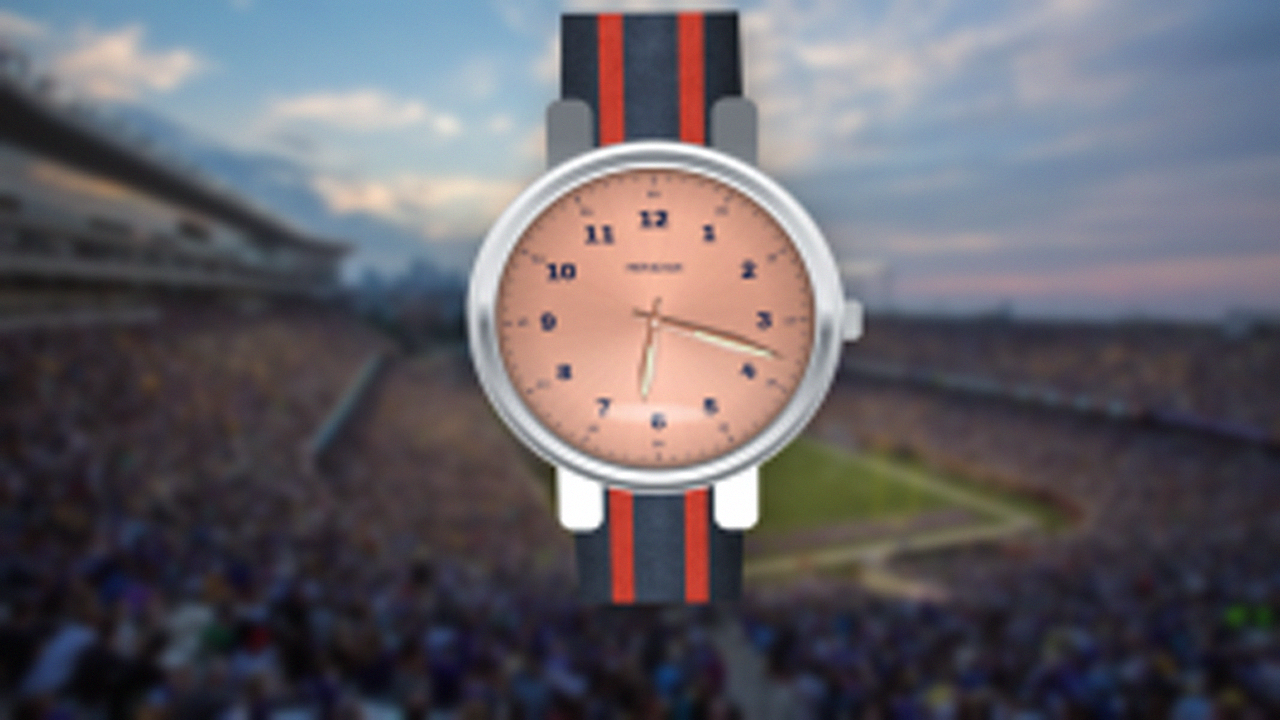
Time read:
6h18
